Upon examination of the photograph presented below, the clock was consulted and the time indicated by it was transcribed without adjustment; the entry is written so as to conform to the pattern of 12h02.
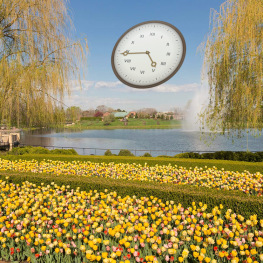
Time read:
4h44
